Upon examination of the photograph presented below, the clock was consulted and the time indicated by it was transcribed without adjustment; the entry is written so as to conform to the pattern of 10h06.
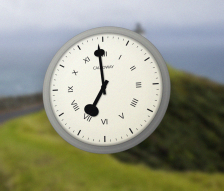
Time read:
6h59
